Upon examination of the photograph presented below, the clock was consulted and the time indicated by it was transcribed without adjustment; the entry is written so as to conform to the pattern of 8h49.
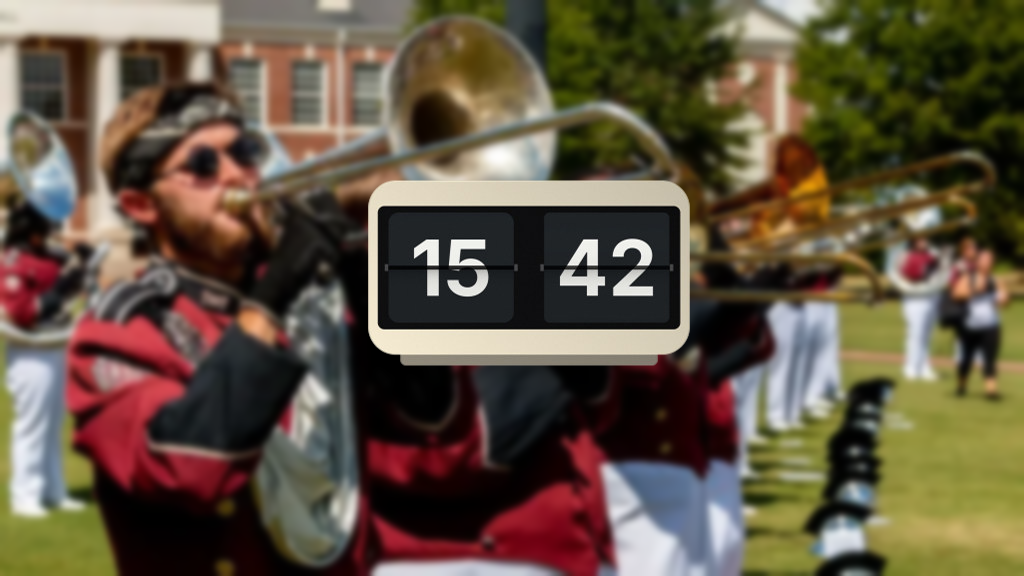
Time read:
15h42
